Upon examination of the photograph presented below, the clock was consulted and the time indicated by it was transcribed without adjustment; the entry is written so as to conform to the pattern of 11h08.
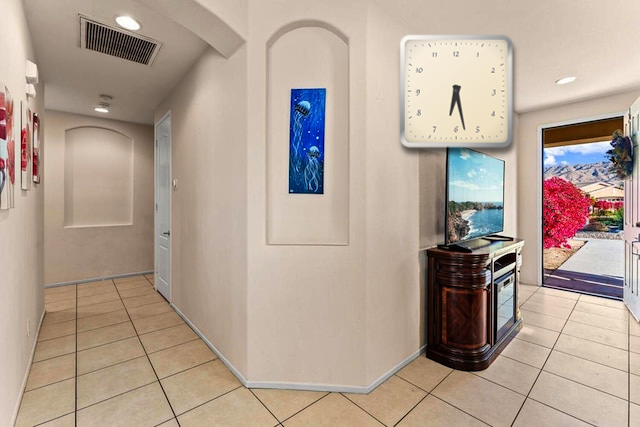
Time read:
6h28
